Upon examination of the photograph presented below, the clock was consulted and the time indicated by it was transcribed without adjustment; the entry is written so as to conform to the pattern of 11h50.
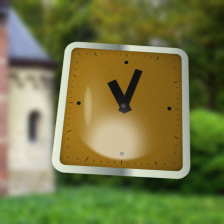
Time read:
11h03
